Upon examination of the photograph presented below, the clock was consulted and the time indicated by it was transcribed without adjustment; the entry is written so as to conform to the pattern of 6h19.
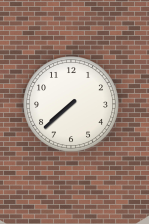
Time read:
7h38
